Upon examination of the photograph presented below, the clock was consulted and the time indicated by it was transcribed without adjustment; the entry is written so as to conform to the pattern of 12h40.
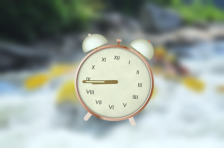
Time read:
8h44
